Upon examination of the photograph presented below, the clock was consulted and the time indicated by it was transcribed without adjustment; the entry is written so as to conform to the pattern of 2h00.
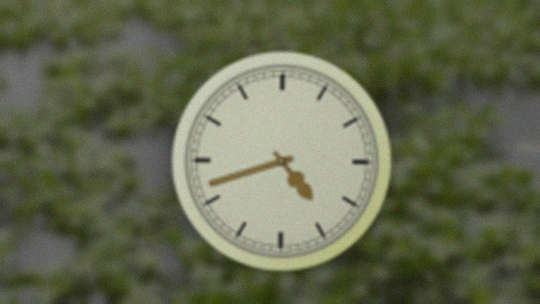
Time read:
4h42
